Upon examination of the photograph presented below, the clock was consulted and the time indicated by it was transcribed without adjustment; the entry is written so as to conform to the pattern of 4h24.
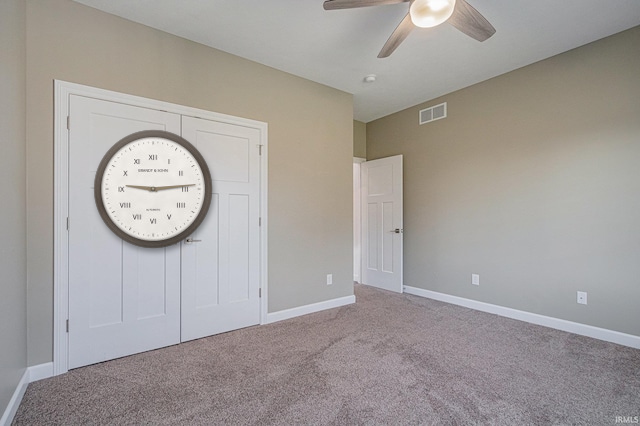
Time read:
9h14
